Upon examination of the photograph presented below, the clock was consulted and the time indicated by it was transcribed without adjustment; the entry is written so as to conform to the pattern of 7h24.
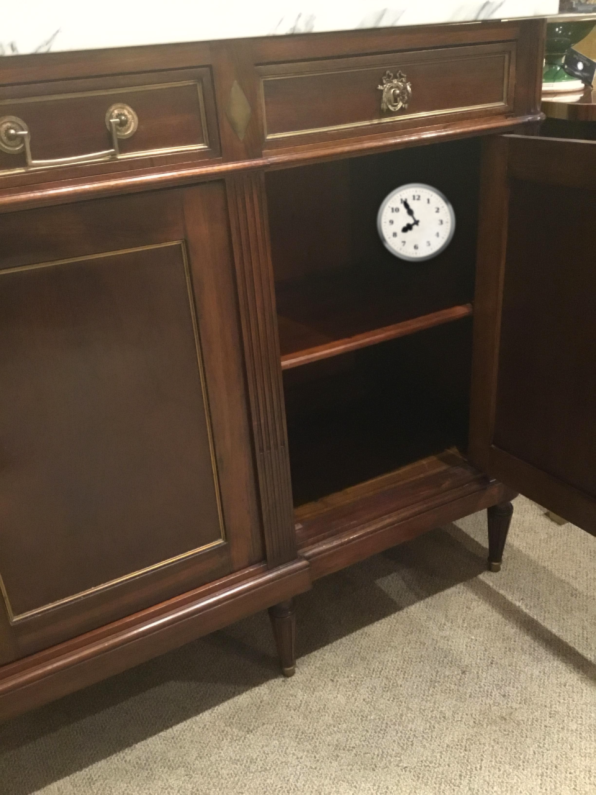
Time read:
7h55
